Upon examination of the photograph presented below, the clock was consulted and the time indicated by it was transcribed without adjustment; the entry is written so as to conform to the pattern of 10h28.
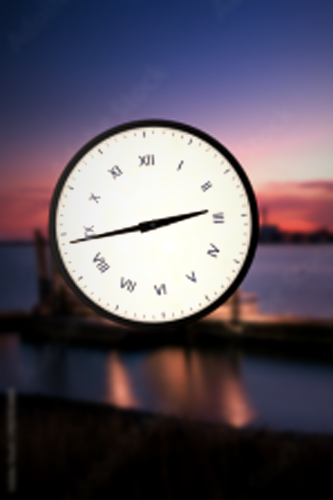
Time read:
2h44
